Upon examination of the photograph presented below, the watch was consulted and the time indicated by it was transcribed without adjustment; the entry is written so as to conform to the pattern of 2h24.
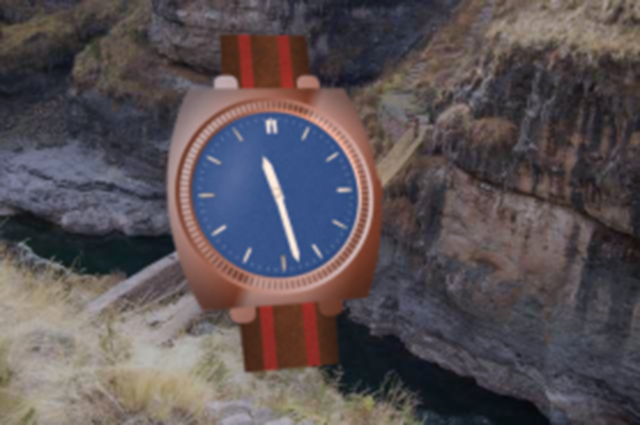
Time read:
11h28
